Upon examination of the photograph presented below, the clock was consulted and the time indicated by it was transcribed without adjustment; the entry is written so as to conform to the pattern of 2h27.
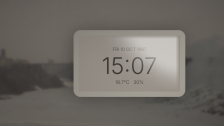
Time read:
15h07
